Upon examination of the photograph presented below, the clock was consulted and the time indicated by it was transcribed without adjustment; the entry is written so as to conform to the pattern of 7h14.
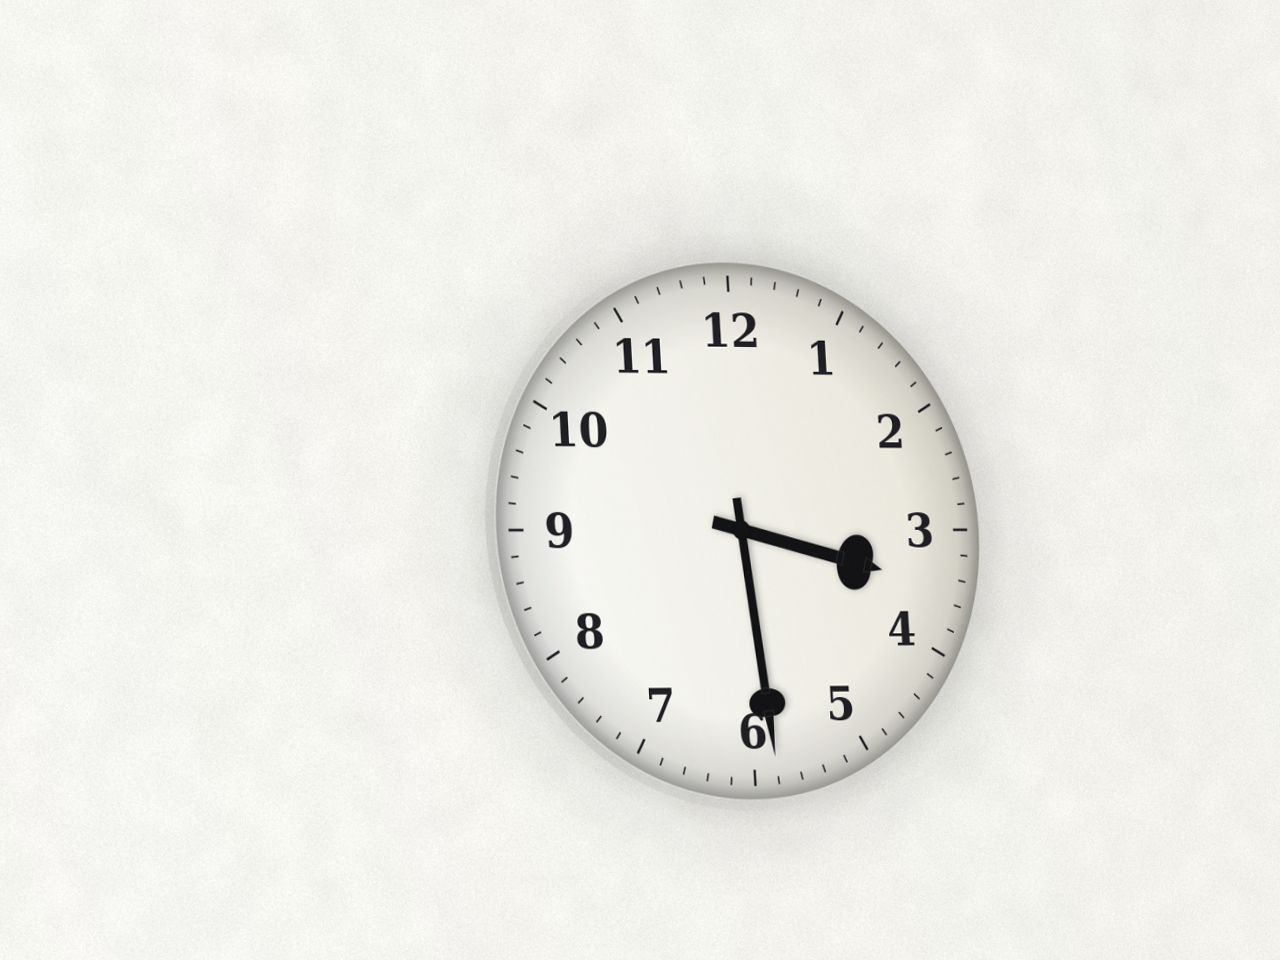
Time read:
3h29
